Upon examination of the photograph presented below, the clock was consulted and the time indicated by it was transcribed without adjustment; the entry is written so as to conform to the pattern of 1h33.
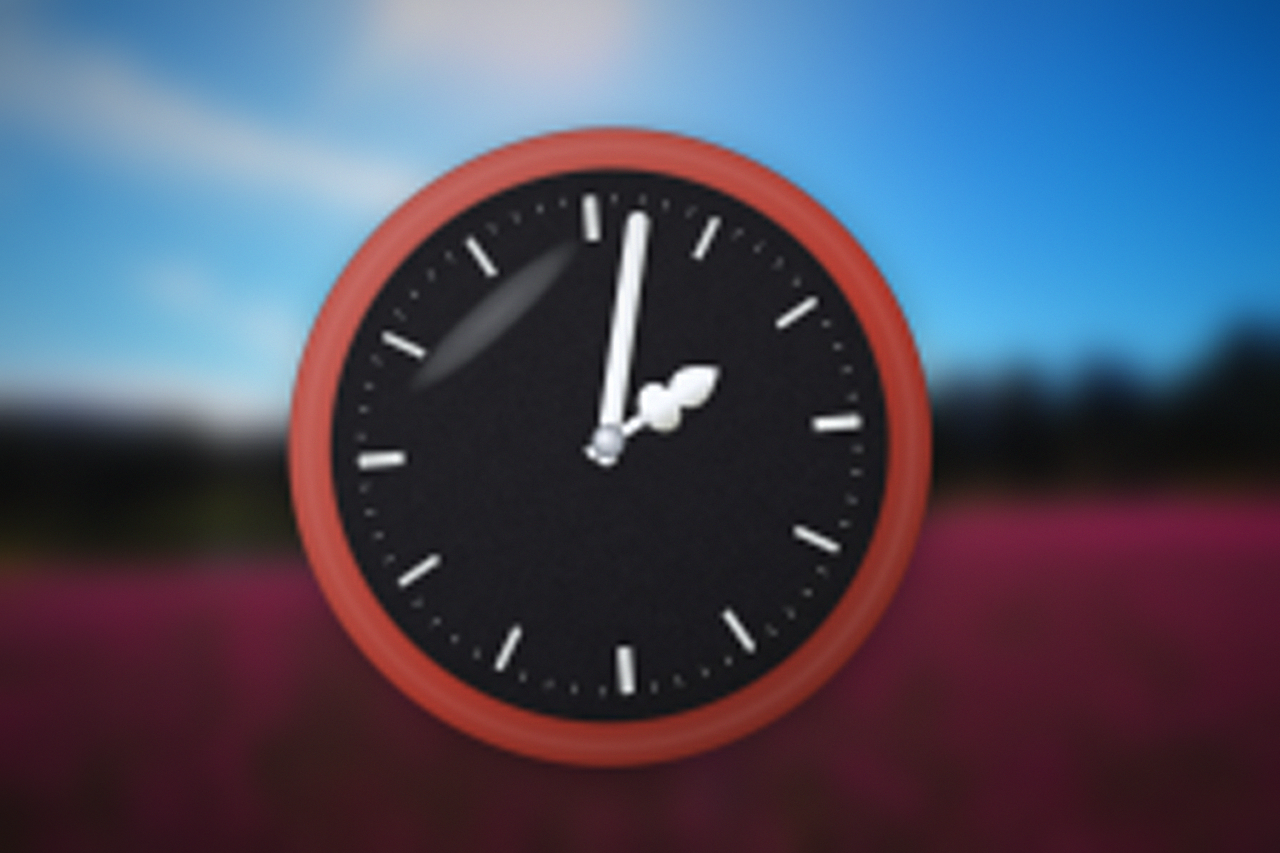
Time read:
2h02
